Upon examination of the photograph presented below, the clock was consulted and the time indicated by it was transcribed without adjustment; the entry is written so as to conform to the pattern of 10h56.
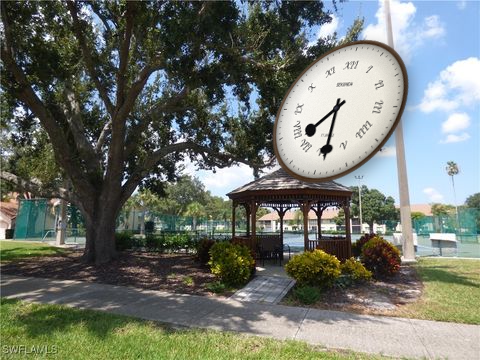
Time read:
7h29
